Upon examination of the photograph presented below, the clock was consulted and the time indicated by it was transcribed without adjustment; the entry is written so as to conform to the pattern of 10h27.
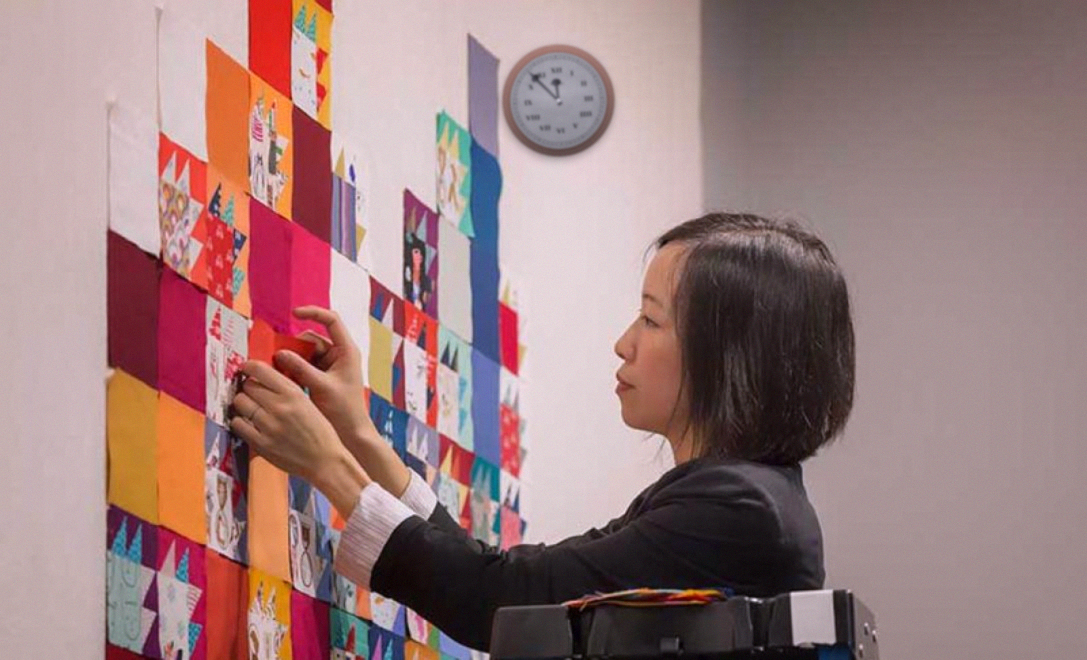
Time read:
11h53
